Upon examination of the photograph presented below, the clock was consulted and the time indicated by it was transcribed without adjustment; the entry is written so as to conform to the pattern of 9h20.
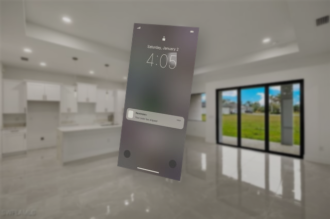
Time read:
4h05
